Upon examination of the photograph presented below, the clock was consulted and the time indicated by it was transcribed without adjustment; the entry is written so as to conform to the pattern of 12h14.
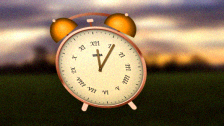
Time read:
12h06
